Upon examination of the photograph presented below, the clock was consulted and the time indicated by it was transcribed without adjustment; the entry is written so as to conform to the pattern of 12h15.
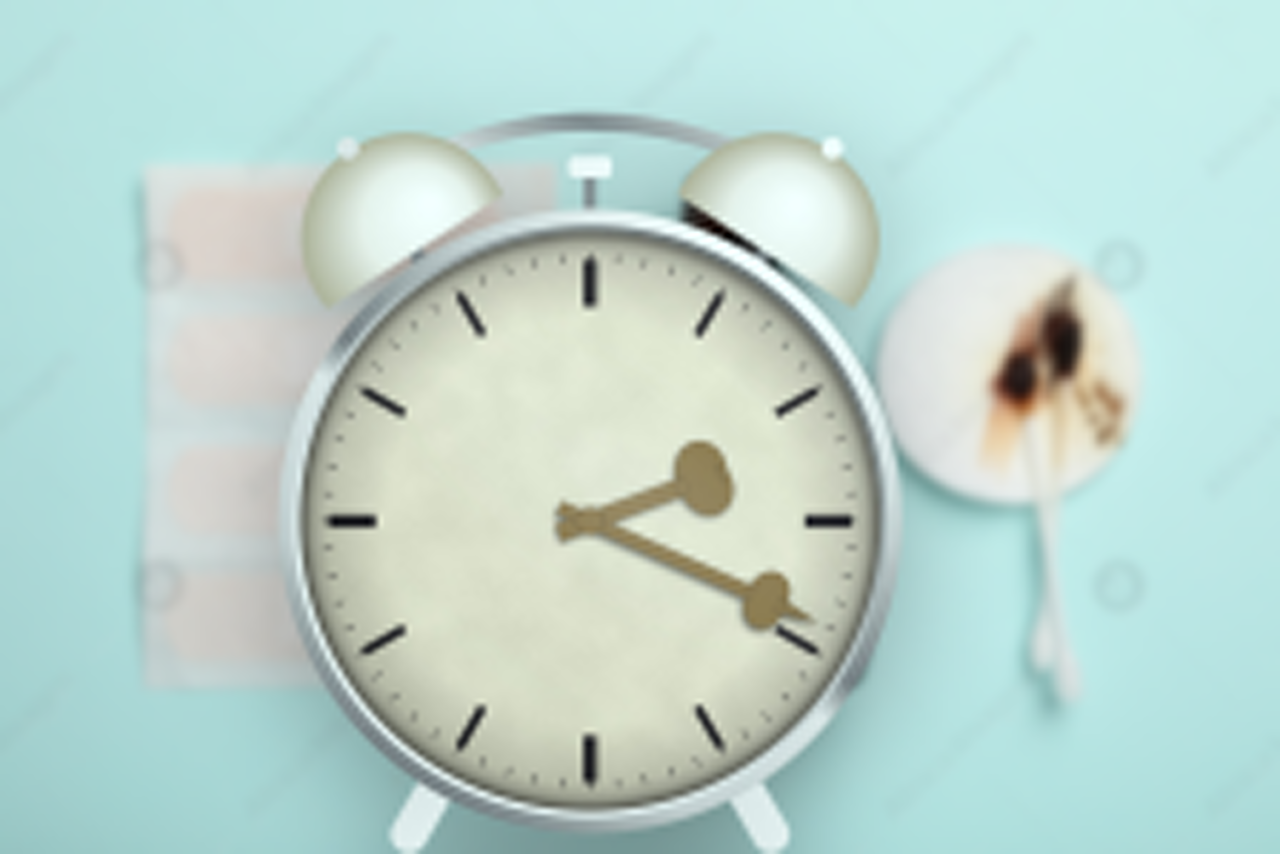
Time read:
2h19
